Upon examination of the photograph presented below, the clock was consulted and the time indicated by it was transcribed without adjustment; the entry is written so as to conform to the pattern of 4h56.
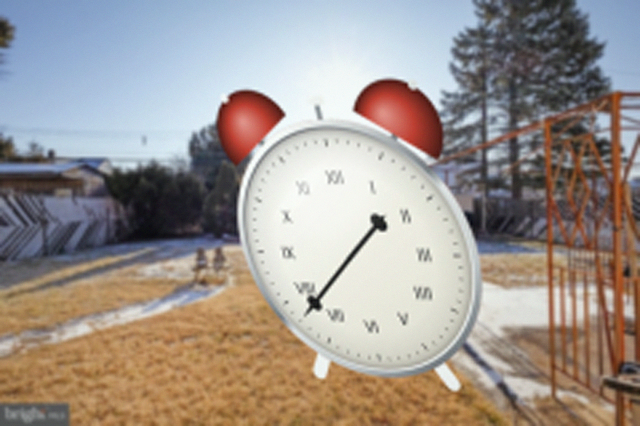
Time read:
1h38
